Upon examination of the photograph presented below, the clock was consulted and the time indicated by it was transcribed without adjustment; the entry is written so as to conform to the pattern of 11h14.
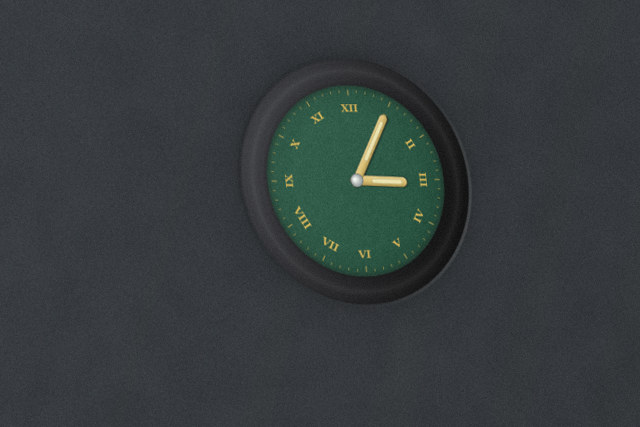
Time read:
3h05
